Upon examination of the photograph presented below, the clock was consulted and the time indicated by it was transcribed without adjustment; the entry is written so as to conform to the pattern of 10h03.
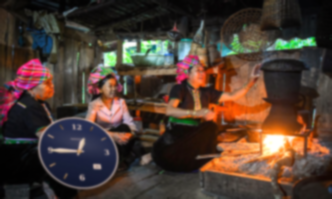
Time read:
12h45
